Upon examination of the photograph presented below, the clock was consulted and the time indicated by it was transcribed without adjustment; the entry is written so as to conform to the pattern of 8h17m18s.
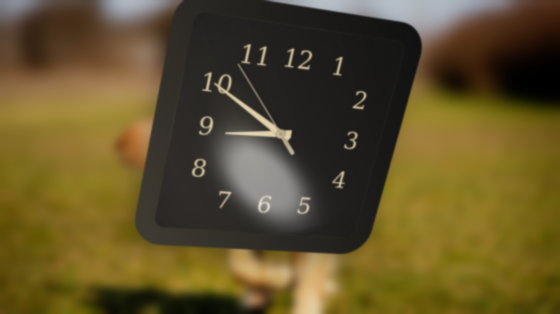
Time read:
8h49m53s
